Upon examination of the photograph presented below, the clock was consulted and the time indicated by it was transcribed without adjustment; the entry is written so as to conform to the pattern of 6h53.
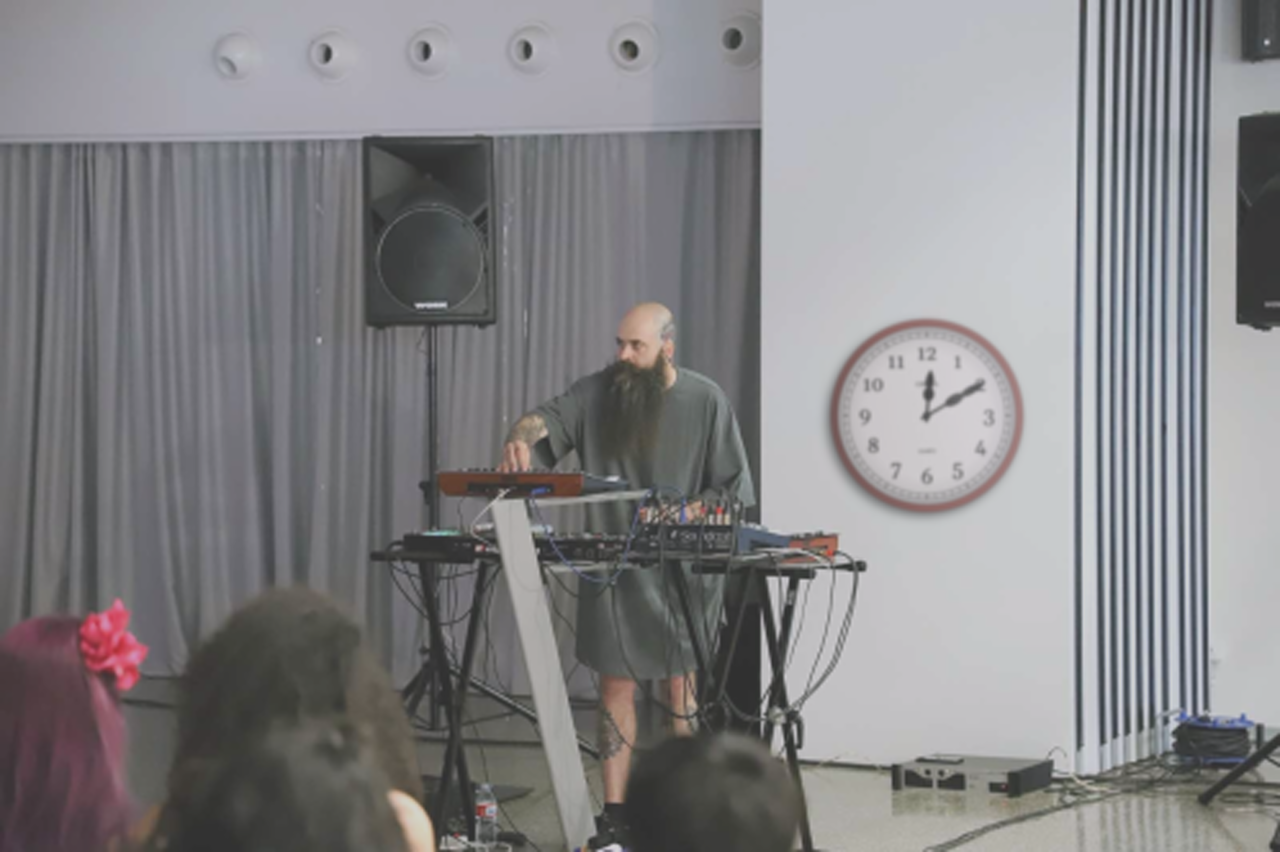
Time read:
12h10
